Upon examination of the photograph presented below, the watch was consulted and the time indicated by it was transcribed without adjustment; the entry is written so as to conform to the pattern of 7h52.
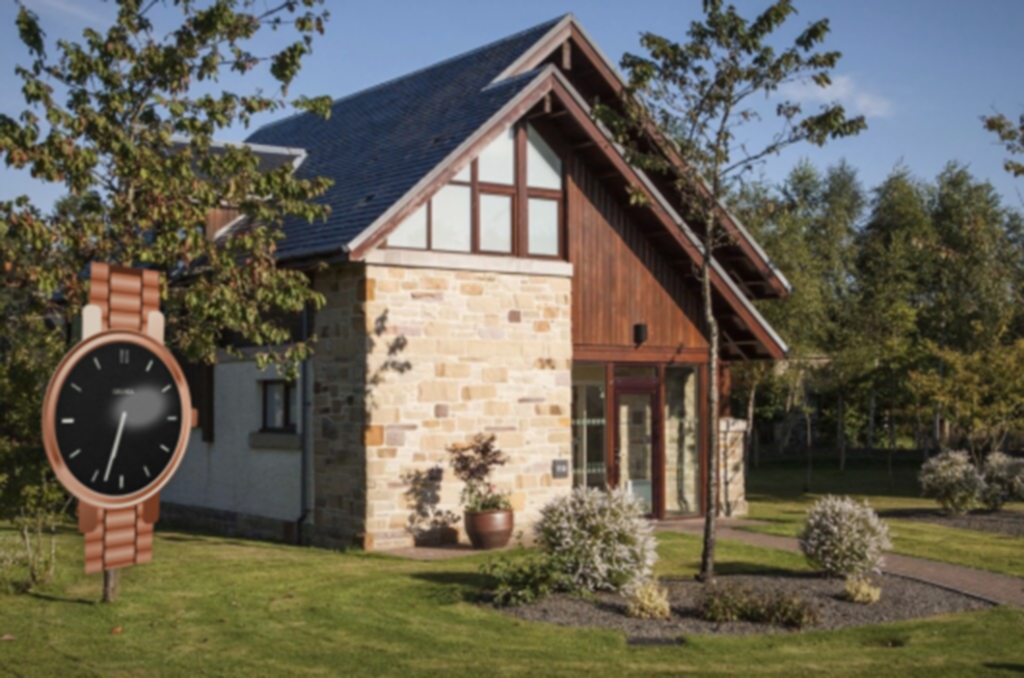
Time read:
6h33
